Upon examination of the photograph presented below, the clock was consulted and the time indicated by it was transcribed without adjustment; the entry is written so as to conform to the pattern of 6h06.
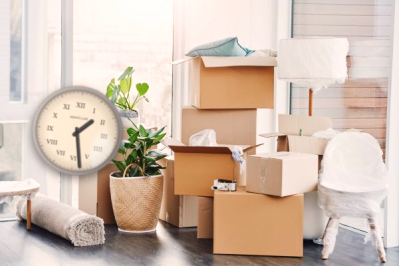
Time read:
1h28
